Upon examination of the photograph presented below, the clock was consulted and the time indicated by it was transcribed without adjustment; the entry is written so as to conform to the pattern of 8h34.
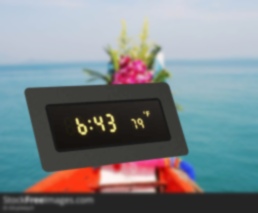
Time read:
6h43
